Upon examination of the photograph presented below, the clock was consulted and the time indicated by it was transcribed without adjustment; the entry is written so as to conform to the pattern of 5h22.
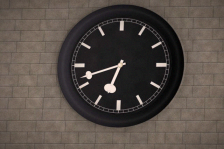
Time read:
6h42
